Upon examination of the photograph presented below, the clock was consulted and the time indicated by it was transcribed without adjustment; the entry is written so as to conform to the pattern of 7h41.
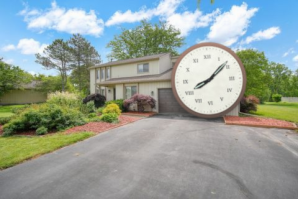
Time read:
8h08
